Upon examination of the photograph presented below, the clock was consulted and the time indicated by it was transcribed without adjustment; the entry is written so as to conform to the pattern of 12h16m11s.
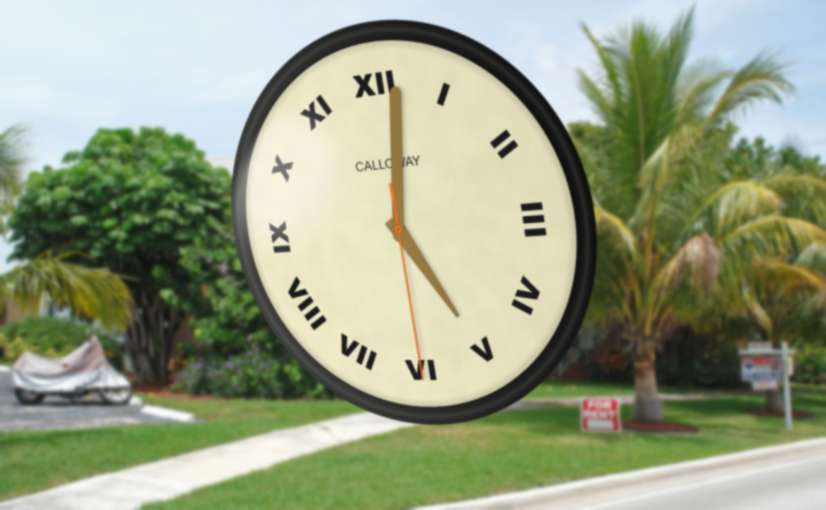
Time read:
5h01m30s
